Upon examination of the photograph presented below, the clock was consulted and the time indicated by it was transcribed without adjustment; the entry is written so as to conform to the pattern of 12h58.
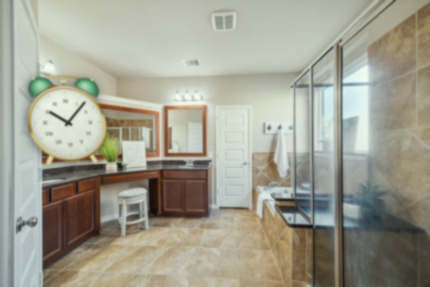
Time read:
10h07
